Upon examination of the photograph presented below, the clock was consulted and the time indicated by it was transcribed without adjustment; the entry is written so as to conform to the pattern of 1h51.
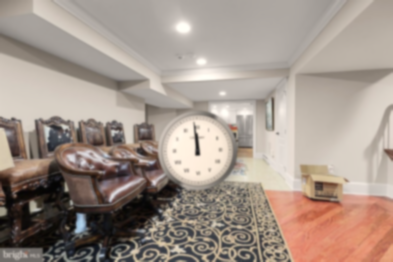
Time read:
11h59
